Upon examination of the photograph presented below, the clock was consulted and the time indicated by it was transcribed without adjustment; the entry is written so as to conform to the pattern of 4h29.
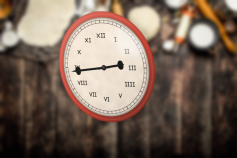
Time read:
2h44
